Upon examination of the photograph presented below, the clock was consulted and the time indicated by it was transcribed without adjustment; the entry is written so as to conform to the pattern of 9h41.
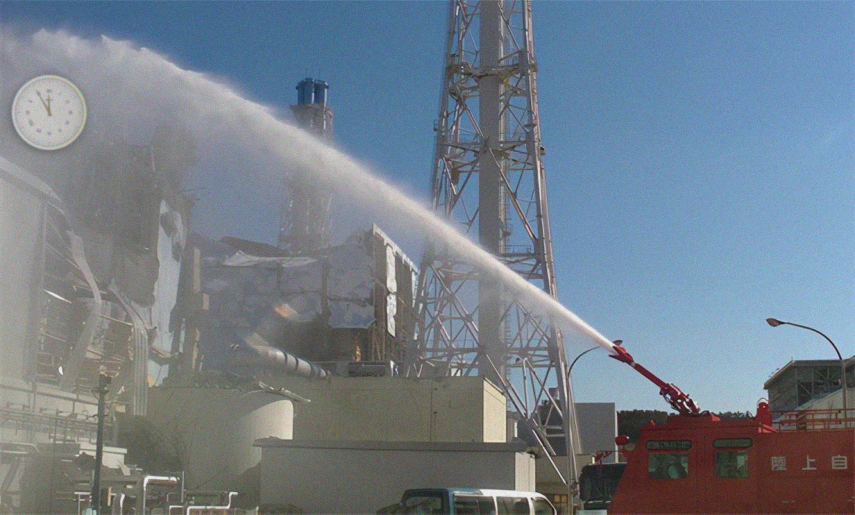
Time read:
11h55
